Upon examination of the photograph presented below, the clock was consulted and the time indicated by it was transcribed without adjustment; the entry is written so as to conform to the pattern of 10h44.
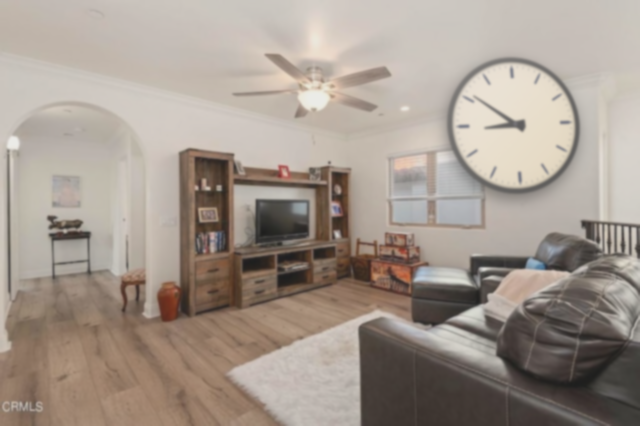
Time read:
8h51
